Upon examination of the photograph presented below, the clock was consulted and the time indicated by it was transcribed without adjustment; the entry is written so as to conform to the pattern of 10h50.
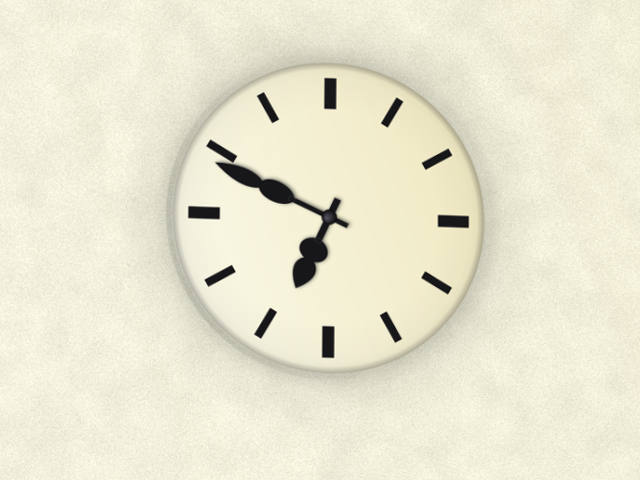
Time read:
6h49
